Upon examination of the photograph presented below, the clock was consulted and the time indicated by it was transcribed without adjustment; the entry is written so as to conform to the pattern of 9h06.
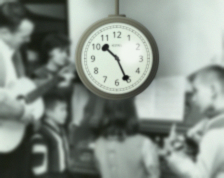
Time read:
10h26
